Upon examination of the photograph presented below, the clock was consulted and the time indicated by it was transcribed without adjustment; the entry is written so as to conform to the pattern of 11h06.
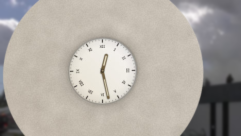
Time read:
12h28
